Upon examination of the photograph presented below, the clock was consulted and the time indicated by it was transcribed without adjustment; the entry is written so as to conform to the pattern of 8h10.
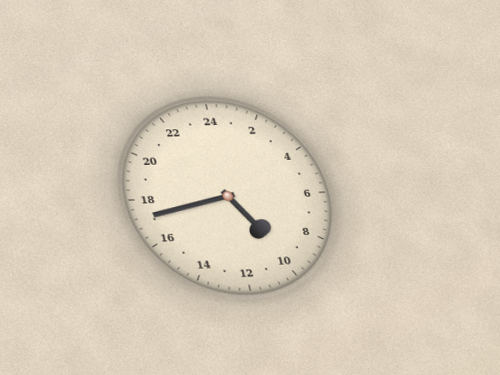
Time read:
9h43
